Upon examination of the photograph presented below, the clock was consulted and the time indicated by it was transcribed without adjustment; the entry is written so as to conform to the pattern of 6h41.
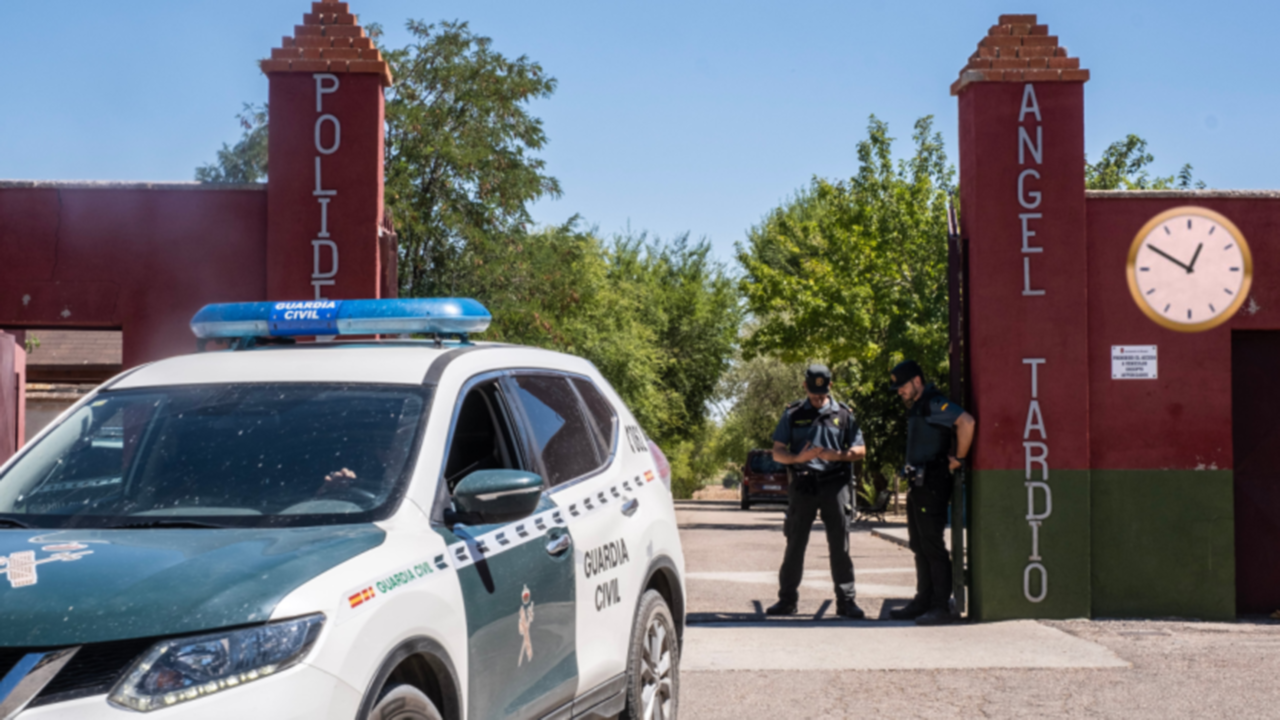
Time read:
12h50
